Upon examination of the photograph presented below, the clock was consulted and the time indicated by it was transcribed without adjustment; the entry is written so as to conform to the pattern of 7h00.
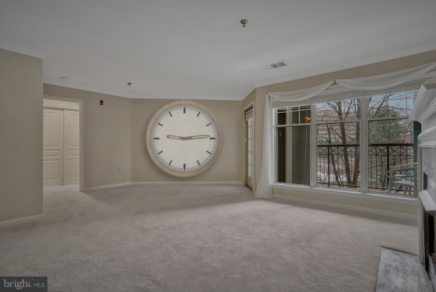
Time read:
9h14
